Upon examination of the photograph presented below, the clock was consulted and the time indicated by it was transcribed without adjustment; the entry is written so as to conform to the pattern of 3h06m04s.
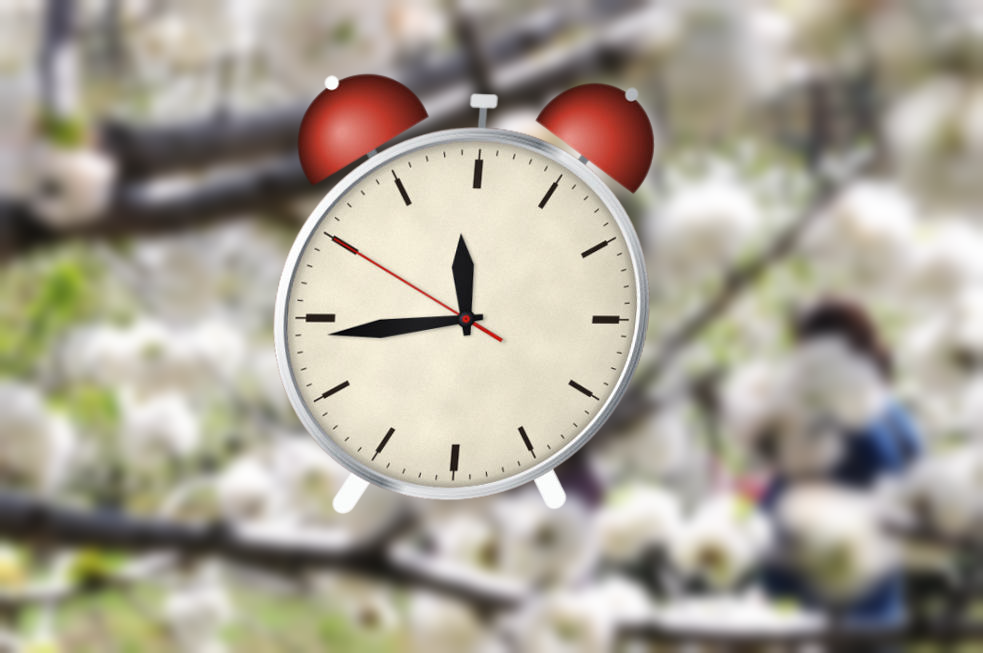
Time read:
11h43m50s
